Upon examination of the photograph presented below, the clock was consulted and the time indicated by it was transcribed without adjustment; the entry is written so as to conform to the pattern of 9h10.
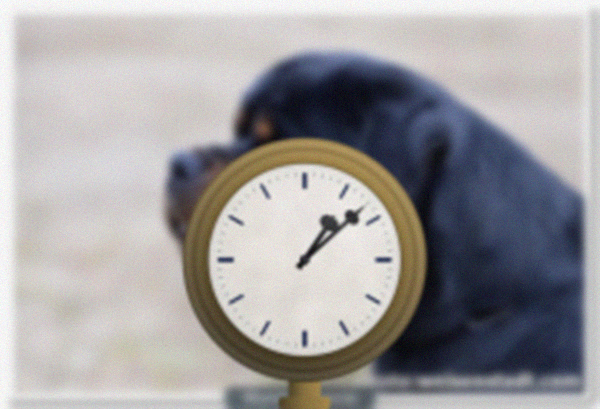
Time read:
1h08
